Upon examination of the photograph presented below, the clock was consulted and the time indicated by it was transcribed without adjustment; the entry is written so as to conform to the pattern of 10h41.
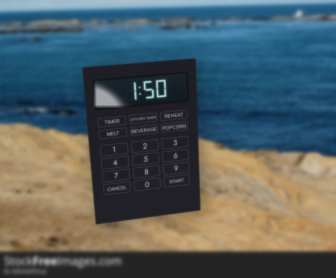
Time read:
1h50
